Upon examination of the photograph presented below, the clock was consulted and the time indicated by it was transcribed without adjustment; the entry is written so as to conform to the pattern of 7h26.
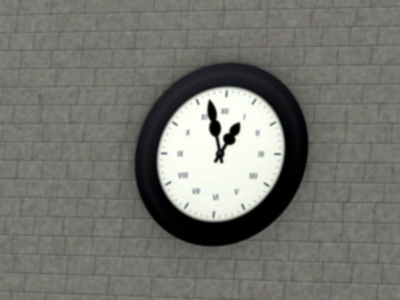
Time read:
12h57
